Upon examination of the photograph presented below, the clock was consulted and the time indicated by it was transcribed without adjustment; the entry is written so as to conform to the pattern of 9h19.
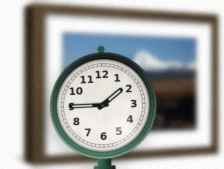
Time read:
1h45
